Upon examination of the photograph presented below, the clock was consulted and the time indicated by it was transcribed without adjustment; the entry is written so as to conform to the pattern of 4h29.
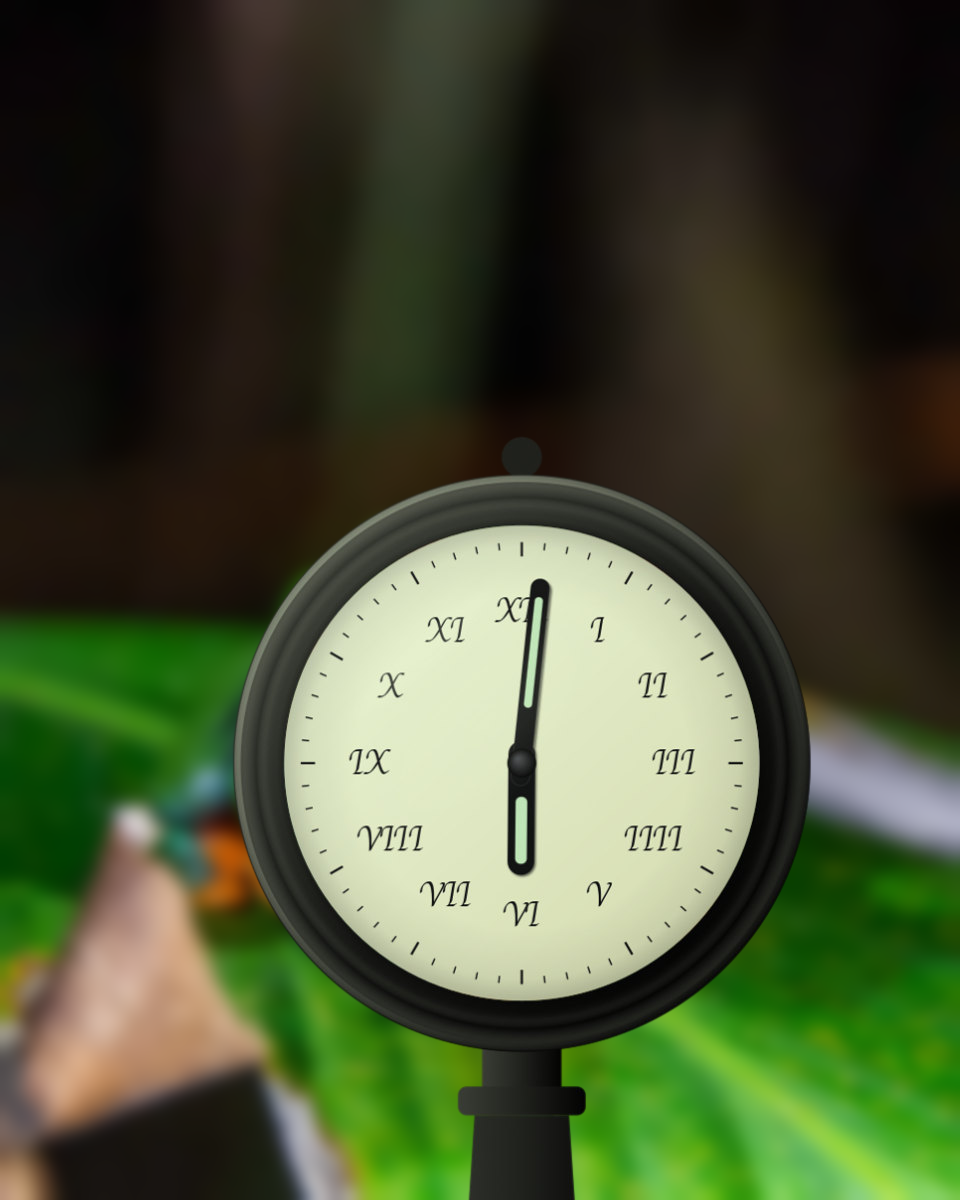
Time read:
6h01
